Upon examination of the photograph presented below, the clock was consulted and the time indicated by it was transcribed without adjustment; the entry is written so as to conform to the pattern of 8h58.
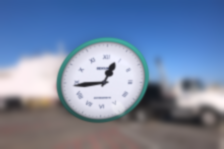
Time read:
12h44
